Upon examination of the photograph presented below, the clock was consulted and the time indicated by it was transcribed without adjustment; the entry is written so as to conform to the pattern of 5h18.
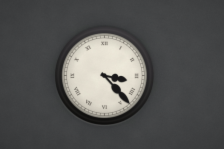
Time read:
3h23
